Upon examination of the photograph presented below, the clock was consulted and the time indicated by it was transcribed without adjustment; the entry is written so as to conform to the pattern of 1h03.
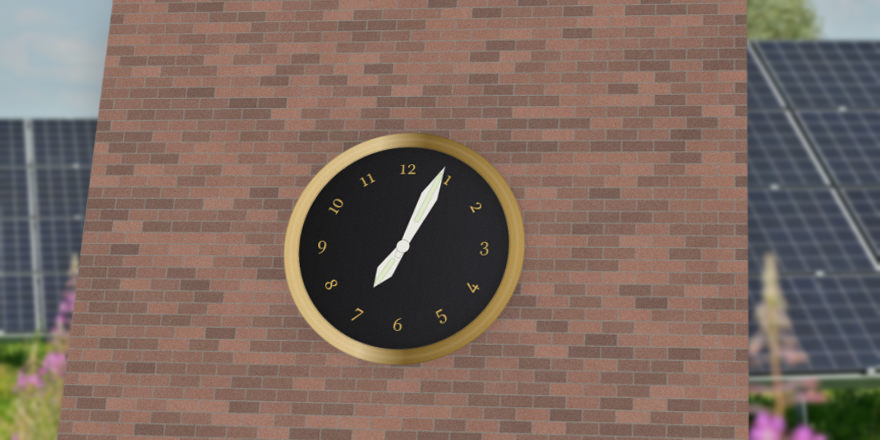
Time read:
7h04
